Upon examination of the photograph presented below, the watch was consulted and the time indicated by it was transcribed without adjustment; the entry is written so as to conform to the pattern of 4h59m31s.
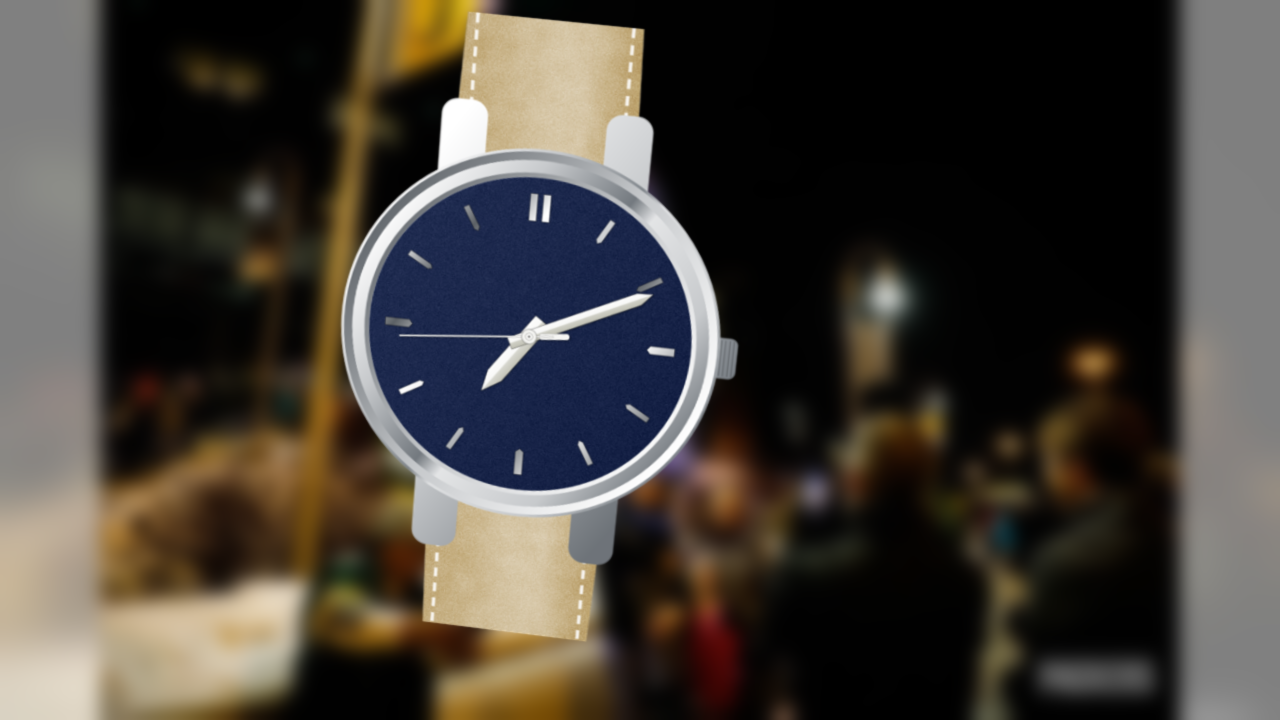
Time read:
7h10m44s
